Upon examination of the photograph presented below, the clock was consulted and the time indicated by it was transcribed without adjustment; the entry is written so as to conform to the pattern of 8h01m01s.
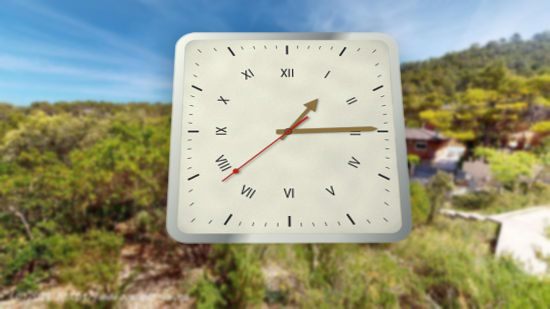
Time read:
1h14m38s
